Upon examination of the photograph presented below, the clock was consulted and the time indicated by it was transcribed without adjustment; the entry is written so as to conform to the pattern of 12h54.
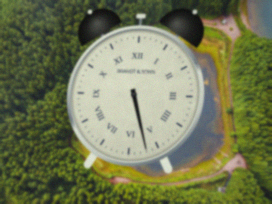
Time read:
5h27
